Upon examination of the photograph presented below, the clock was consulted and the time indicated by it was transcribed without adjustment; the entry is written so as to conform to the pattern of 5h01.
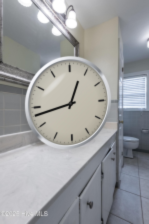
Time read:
12h43
